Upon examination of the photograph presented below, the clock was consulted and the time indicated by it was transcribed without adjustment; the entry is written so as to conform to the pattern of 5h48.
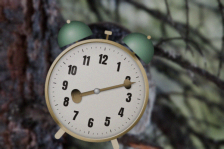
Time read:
8h11
